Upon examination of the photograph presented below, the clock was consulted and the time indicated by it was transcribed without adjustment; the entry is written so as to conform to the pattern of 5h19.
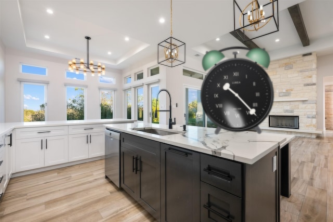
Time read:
10h23
